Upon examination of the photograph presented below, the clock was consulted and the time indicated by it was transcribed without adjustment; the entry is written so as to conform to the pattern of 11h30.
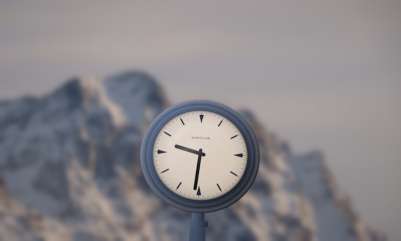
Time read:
9h31
